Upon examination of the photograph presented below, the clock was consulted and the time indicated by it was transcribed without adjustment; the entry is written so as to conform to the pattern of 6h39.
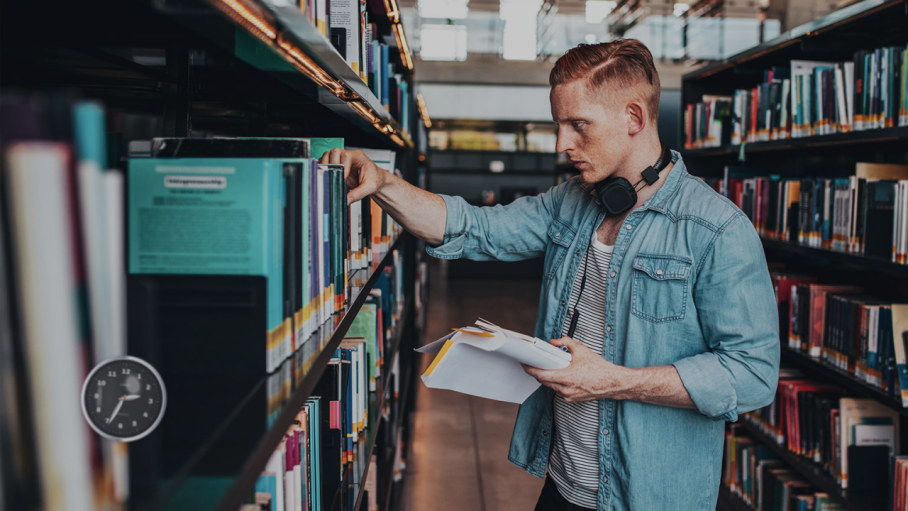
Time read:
2h34
